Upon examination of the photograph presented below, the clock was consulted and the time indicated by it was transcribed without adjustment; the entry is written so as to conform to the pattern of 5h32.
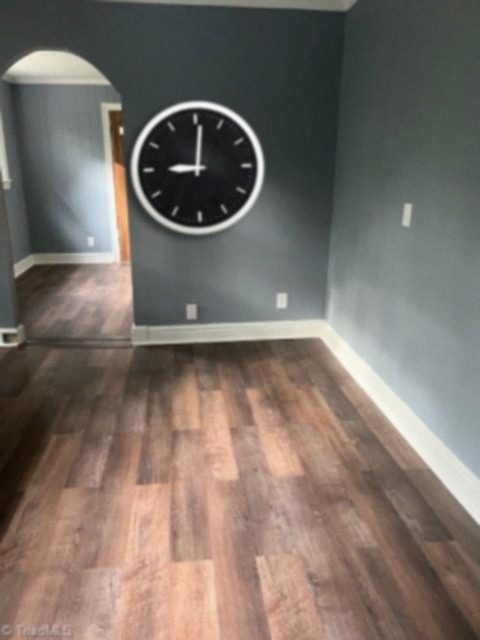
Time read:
9h01
